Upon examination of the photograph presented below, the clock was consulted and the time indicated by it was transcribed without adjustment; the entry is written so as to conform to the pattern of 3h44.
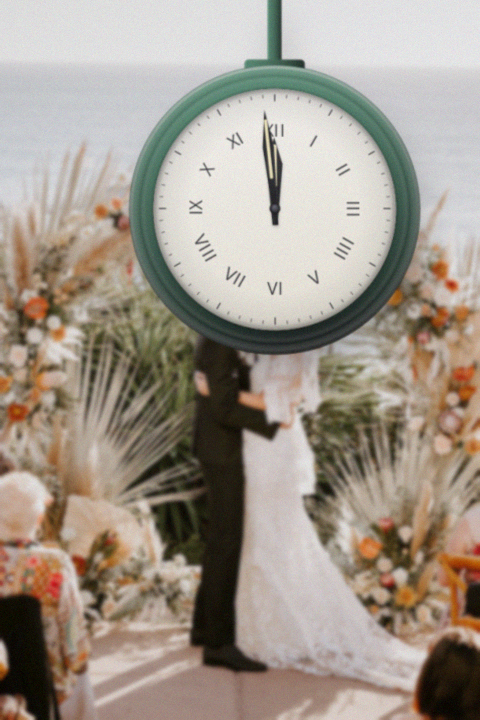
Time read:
11h59
